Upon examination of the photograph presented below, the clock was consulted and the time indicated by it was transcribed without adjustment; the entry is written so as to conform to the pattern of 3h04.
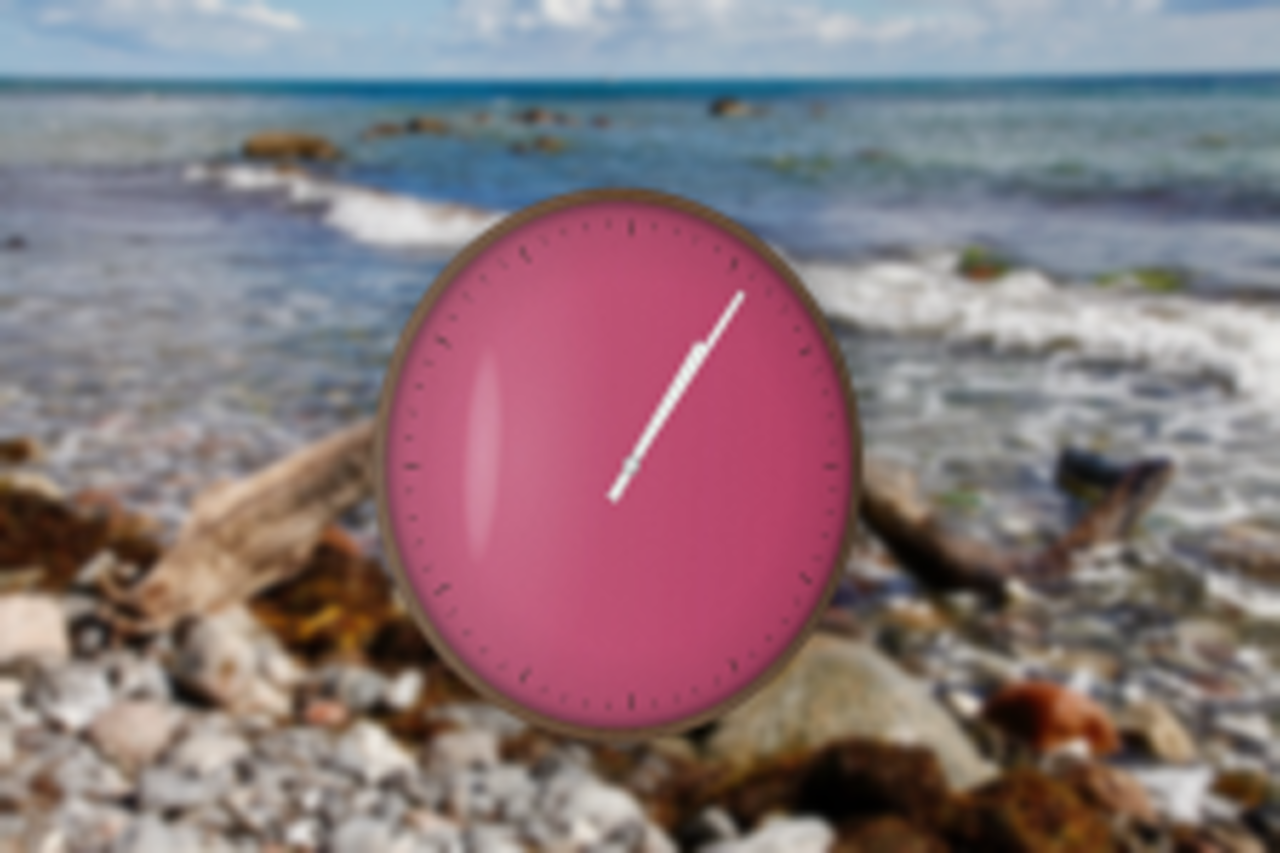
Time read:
1h06
